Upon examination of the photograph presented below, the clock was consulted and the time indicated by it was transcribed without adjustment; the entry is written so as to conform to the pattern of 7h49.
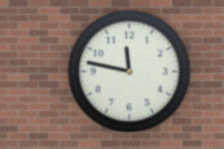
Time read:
11h47
